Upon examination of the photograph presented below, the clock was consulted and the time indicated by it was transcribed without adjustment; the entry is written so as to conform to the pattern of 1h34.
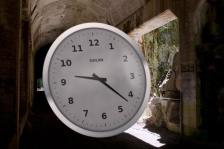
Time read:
9h22
